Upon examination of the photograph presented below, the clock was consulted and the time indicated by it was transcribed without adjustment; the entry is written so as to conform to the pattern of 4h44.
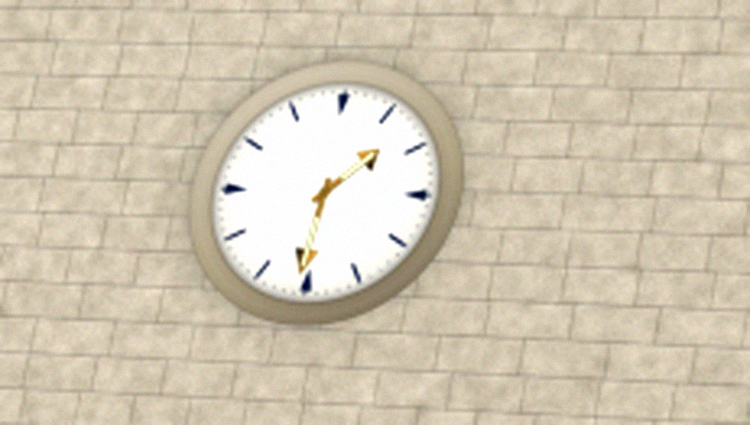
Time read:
1h31
